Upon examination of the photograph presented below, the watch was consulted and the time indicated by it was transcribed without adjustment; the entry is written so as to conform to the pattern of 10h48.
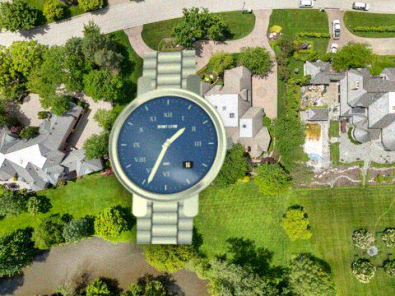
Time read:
1h34
